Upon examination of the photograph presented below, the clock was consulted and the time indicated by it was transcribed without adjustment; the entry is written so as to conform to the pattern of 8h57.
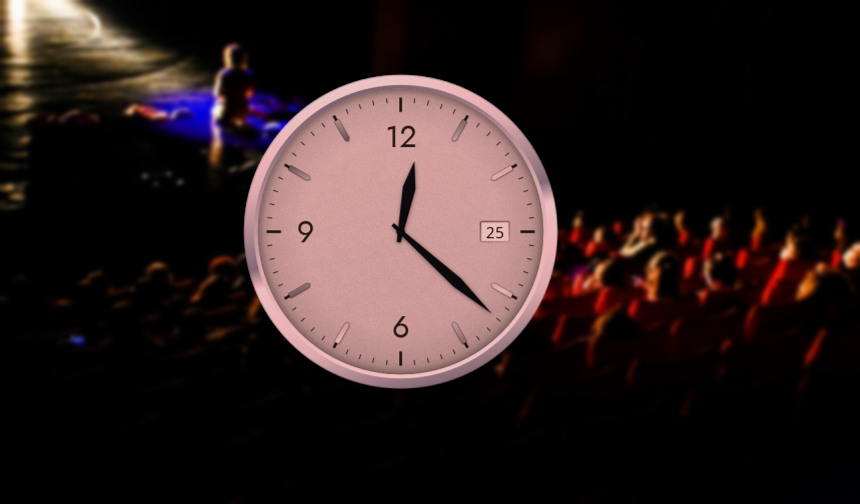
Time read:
12h22
